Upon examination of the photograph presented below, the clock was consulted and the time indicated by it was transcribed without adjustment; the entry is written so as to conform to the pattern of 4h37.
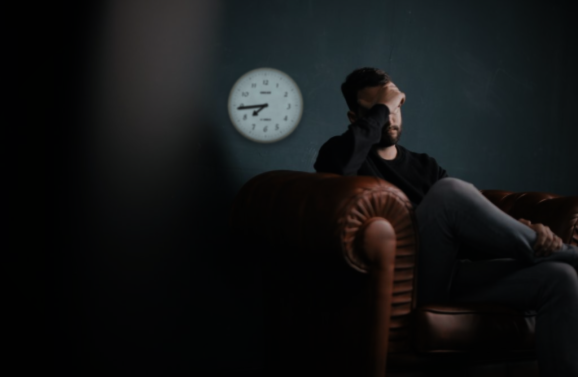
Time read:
7h44
